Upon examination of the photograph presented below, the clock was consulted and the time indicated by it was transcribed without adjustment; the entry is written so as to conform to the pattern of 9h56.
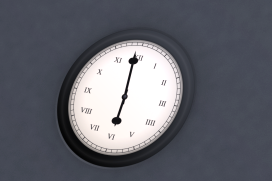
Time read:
5h59
